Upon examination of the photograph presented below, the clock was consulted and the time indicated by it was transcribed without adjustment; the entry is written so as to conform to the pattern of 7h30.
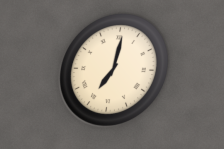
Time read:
7h01
